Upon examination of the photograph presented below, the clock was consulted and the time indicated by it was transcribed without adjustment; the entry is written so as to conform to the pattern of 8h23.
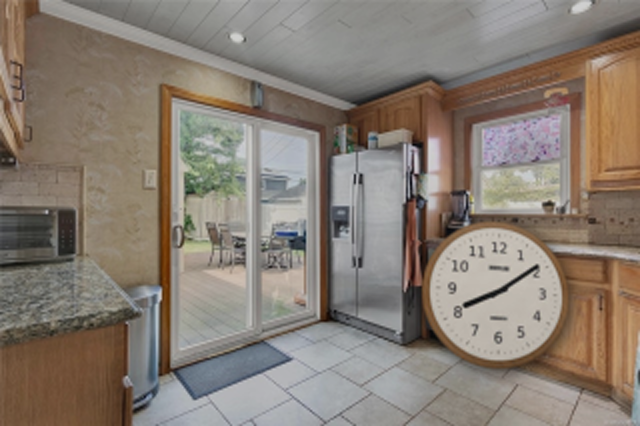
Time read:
8h09
